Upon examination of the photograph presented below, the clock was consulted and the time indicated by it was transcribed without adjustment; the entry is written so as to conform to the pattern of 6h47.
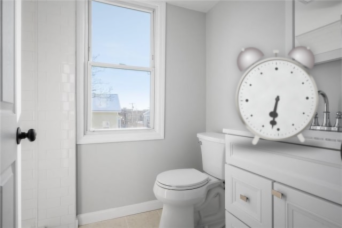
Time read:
6h32
